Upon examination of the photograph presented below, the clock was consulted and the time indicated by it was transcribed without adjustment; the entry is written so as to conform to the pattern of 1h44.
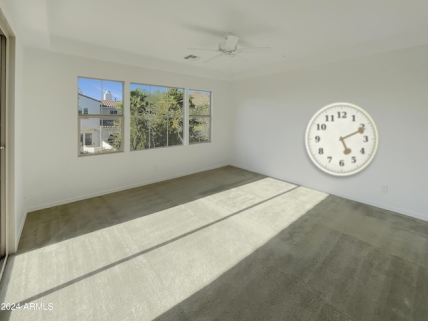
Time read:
5h11
